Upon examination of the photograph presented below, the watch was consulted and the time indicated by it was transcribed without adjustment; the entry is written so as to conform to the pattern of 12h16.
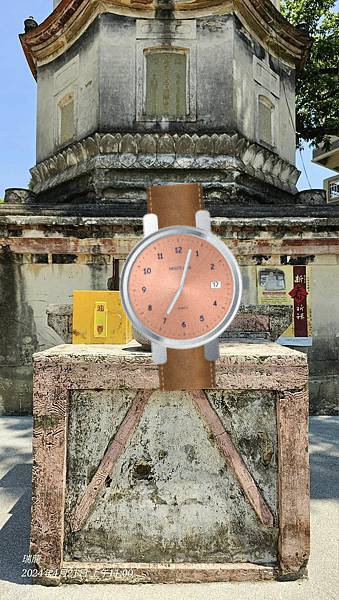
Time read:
7h03
